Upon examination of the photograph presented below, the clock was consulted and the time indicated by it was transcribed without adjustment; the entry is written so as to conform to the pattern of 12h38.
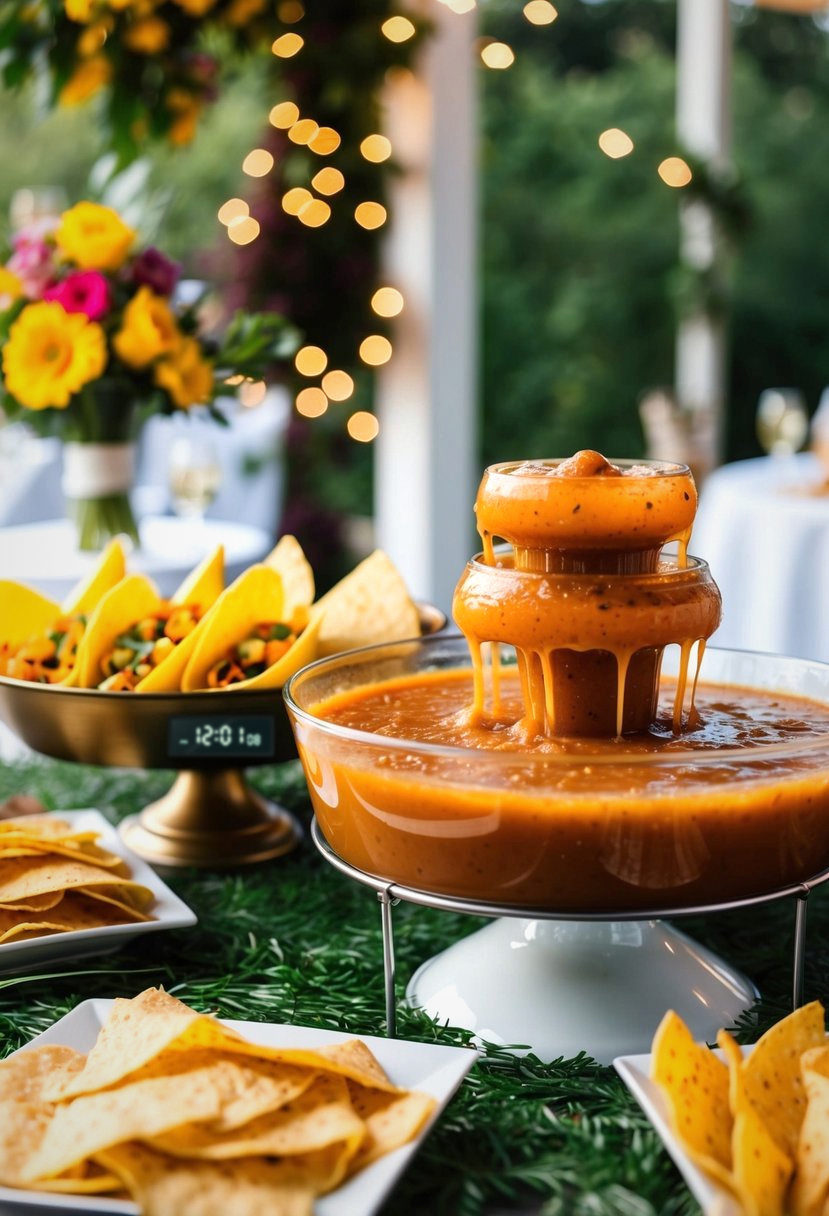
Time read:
12h01
